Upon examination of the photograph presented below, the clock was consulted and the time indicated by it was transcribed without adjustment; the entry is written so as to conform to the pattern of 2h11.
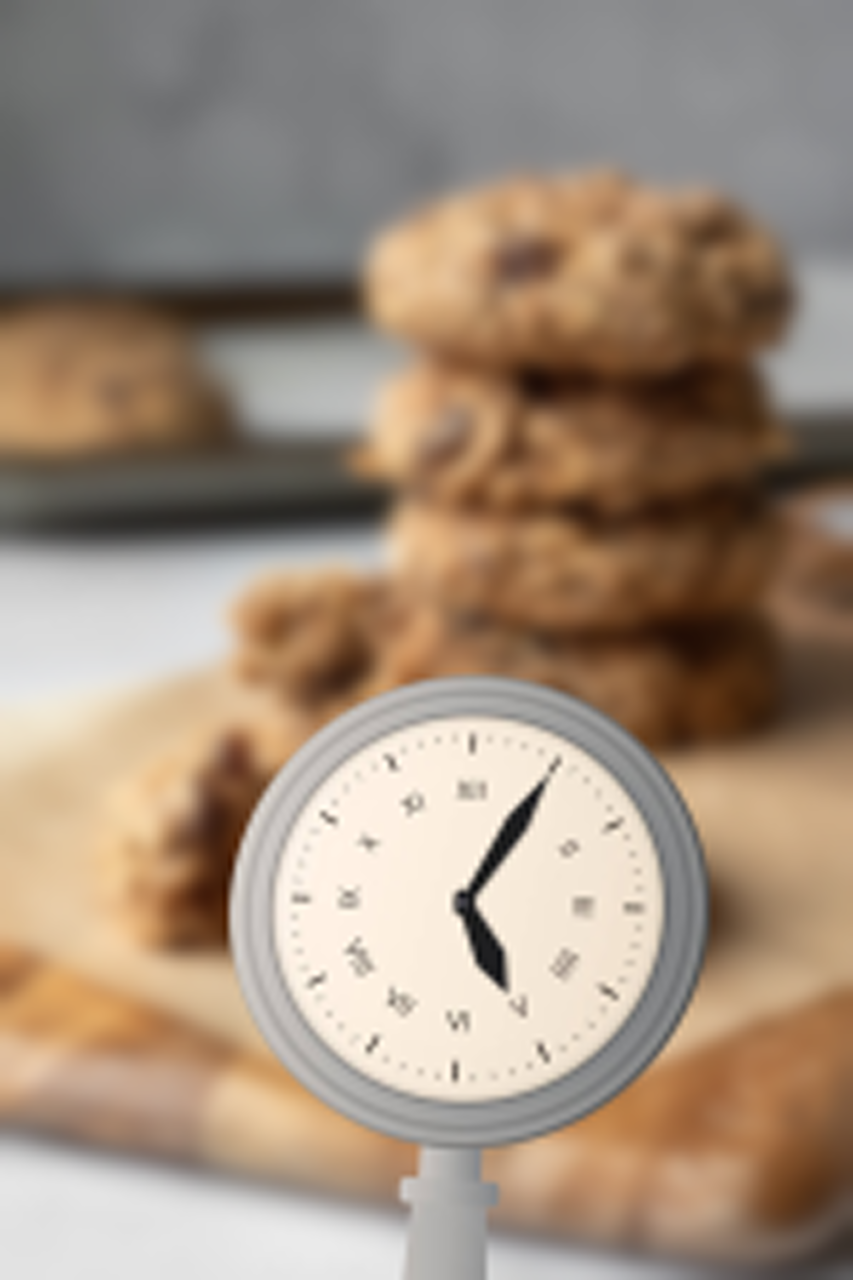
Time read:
5h05
